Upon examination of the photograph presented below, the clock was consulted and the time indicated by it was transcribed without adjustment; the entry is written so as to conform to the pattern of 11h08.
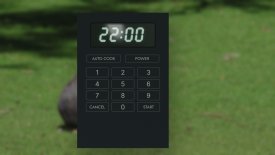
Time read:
22h00
